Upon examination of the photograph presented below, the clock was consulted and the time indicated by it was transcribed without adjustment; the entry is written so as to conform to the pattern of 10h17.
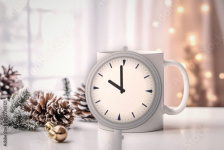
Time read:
9h59
